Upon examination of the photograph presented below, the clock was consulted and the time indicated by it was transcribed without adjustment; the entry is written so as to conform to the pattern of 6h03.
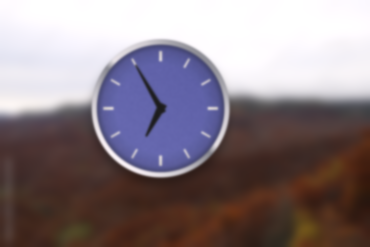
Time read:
6h55
